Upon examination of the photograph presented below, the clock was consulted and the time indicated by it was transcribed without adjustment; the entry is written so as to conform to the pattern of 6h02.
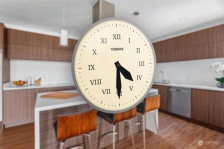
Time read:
4h30
